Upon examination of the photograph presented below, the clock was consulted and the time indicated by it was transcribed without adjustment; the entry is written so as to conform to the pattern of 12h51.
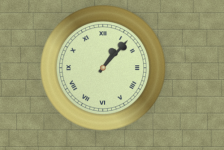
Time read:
1h07
